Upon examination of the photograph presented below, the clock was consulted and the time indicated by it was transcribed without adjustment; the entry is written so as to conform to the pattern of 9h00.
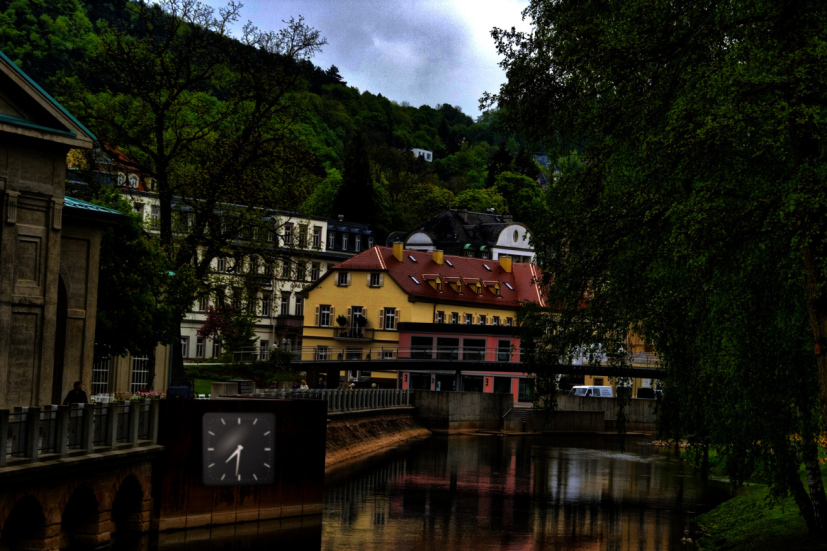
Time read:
7h31
